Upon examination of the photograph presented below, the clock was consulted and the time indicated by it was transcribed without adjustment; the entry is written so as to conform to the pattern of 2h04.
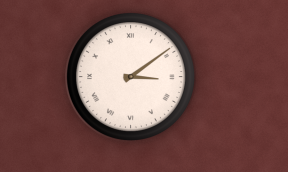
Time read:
3h09
